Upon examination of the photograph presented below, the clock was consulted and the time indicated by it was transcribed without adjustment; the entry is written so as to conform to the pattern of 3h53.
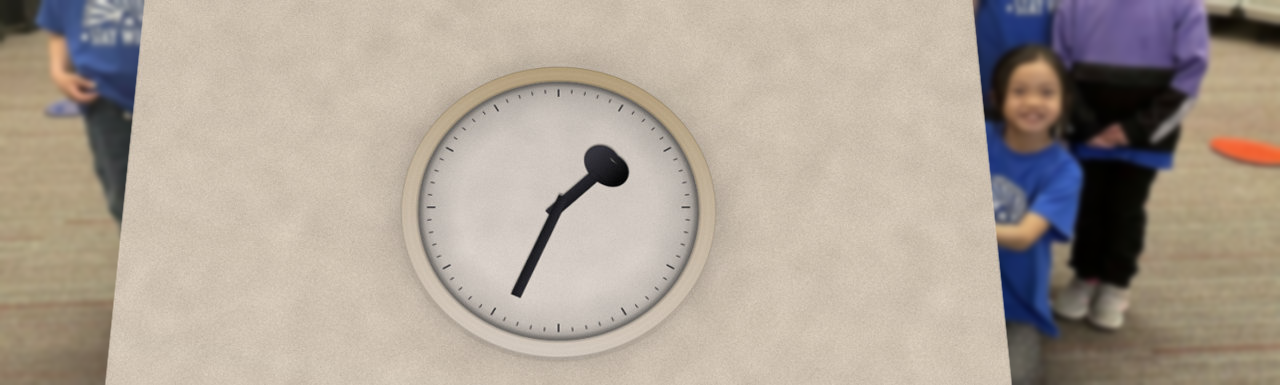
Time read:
1h34
